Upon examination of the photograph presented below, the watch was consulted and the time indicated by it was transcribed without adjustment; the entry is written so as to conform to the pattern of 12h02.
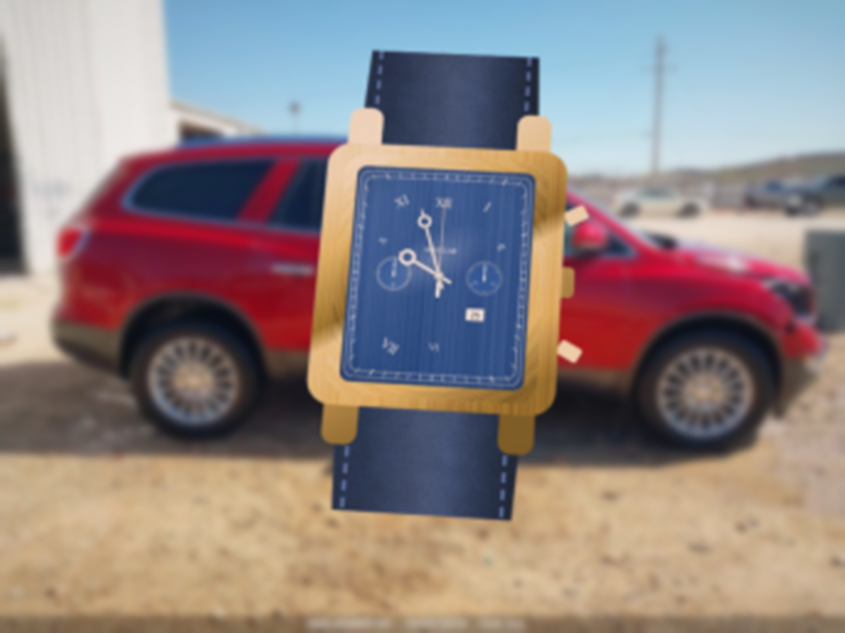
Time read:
9h57
